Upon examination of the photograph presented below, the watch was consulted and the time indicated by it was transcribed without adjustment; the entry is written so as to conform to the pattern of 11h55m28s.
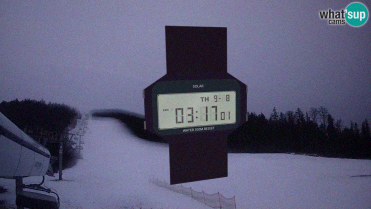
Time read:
3h17m01s
